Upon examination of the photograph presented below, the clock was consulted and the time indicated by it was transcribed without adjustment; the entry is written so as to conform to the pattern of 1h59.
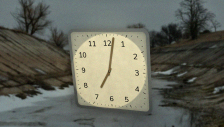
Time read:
7h02
